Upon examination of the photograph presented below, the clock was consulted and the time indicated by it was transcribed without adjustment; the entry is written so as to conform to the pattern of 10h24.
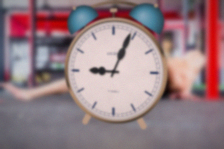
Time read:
9h04
